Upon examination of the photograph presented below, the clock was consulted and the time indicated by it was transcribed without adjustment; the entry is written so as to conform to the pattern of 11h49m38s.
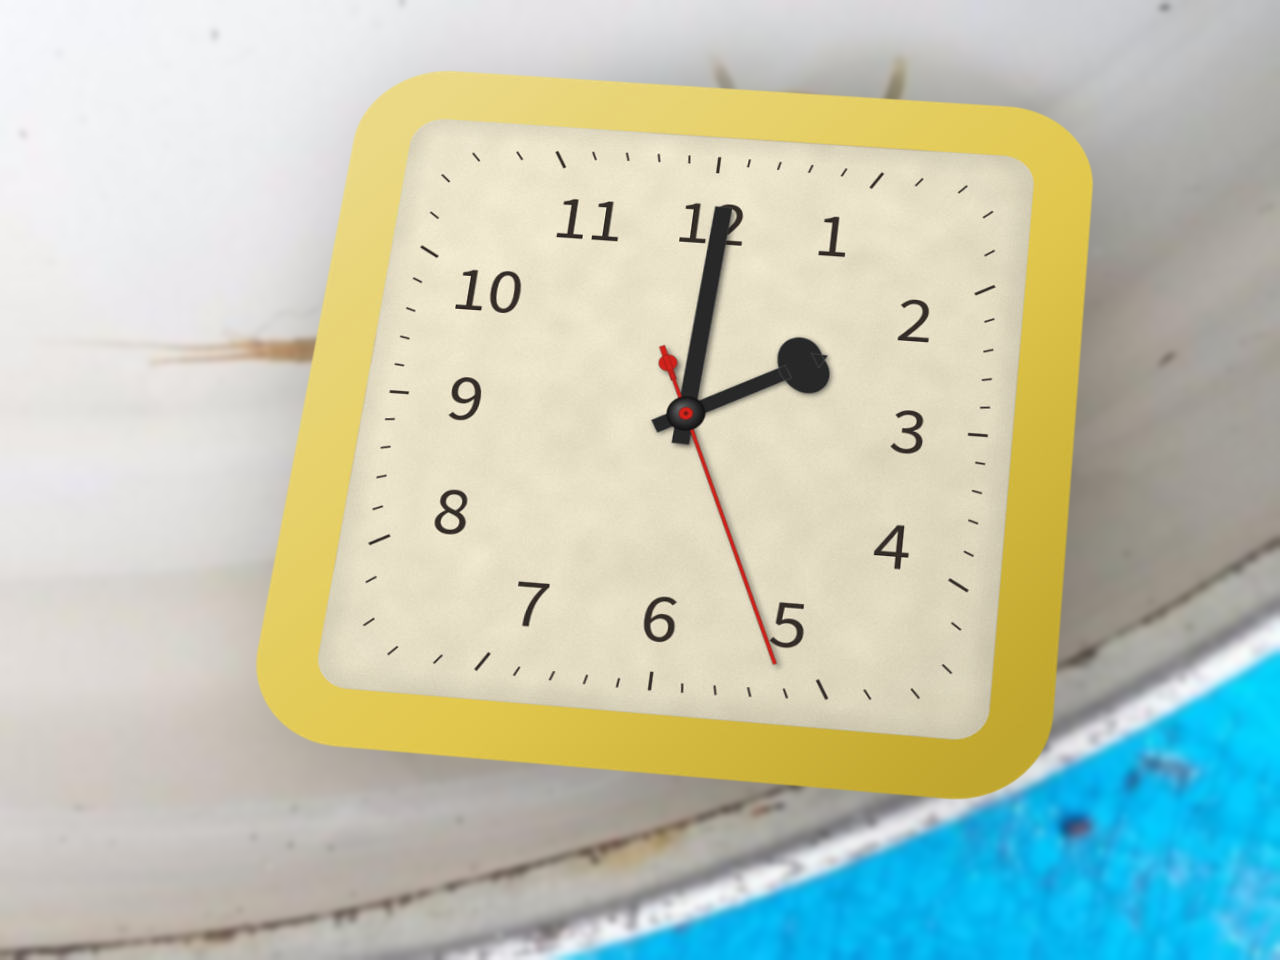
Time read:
2h00m26s
